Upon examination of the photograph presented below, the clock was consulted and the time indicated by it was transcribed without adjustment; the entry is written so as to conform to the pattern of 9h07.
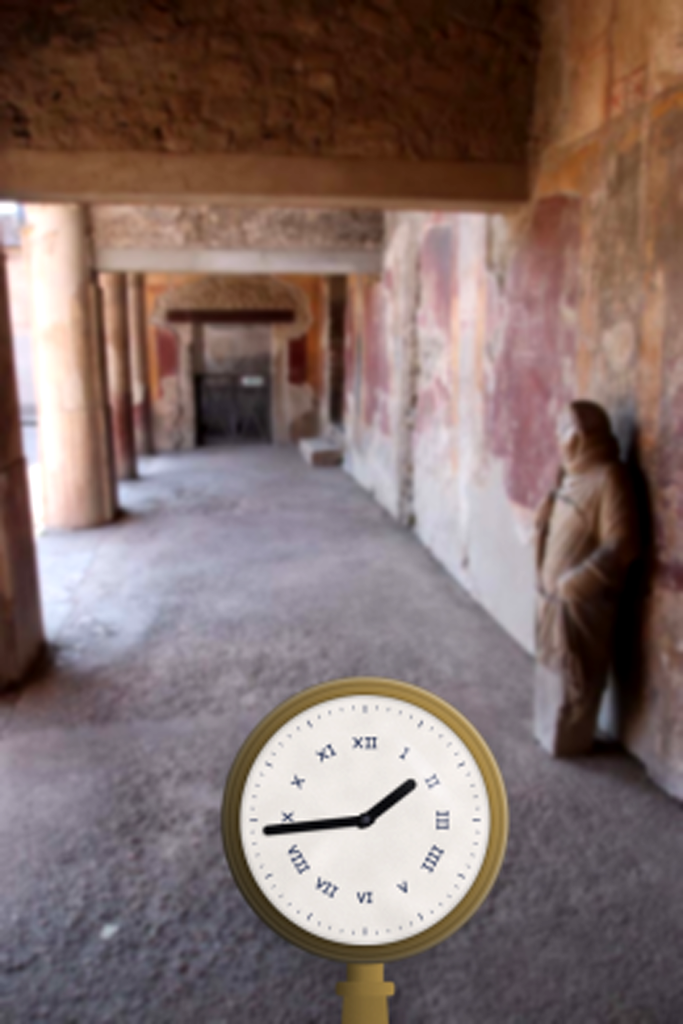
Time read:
1h44
